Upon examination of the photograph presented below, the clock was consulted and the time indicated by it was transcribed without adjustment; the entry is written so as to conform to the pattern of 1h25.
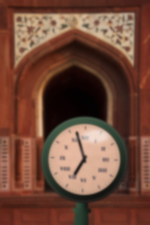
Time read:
6h57
